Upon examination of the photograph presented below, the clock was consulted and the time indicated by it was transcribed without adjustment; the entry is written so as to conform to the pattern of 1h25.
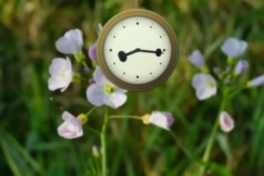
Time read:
8h16
